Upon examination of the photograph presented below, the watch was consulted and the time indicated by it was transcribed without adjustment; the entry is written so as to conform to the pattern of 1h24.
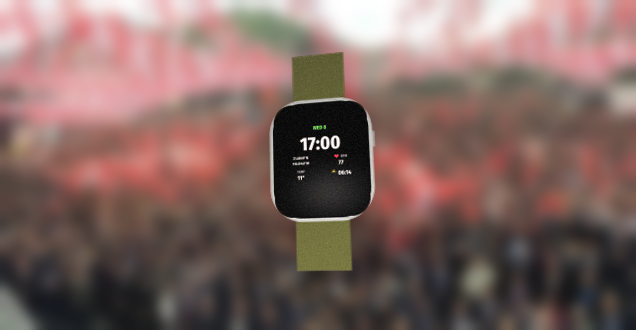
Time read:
17h00
